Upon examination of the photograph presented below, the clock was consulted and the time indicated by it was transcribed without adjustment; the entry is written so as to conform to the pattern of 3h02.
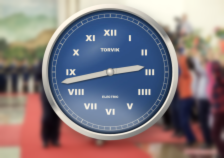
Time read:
2h43
